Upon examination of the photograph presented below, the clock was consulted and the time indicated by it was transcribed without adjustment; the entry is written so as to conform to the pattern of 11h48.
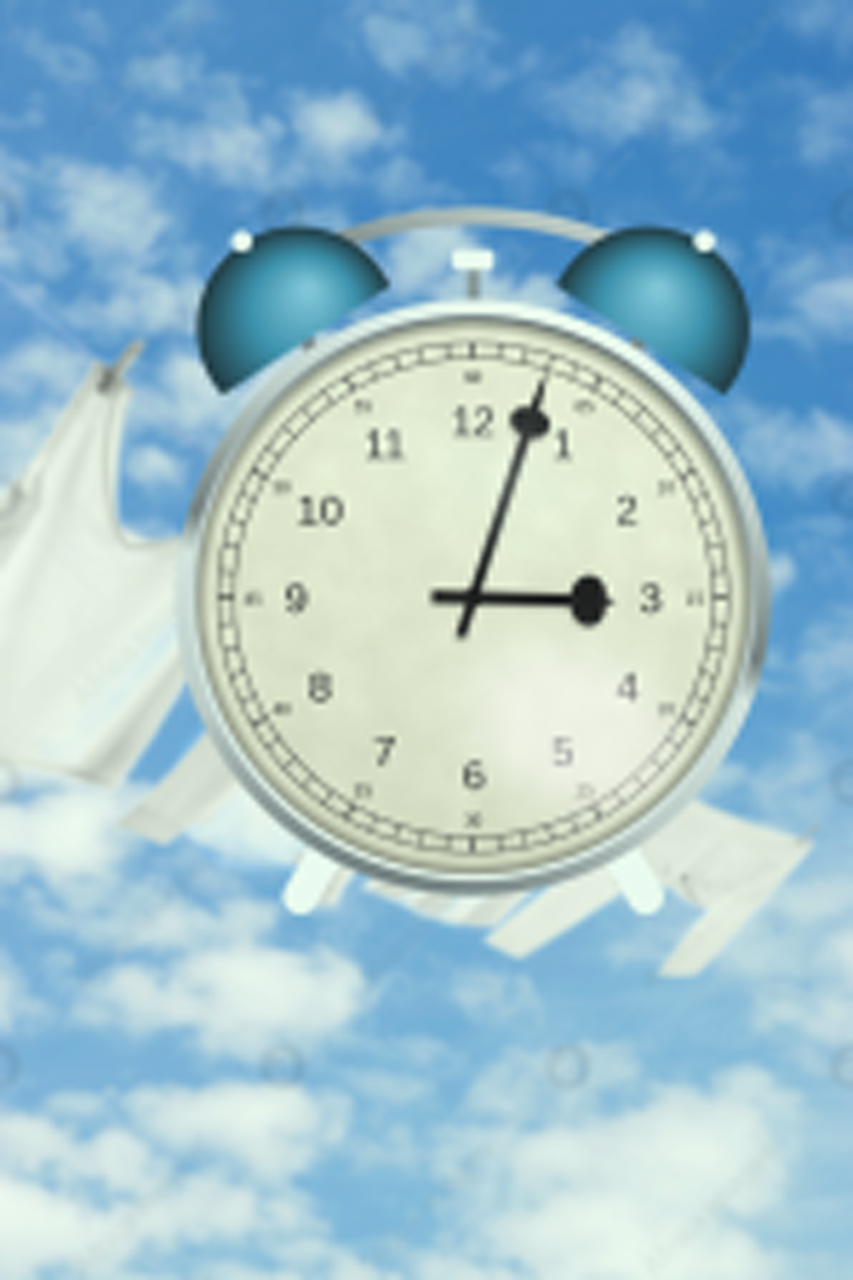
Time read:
3h03
